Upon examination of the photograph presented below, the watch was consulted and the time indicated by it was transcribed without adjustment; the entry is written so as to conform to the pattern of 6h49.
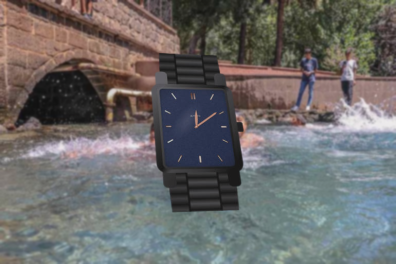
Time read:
12h09
